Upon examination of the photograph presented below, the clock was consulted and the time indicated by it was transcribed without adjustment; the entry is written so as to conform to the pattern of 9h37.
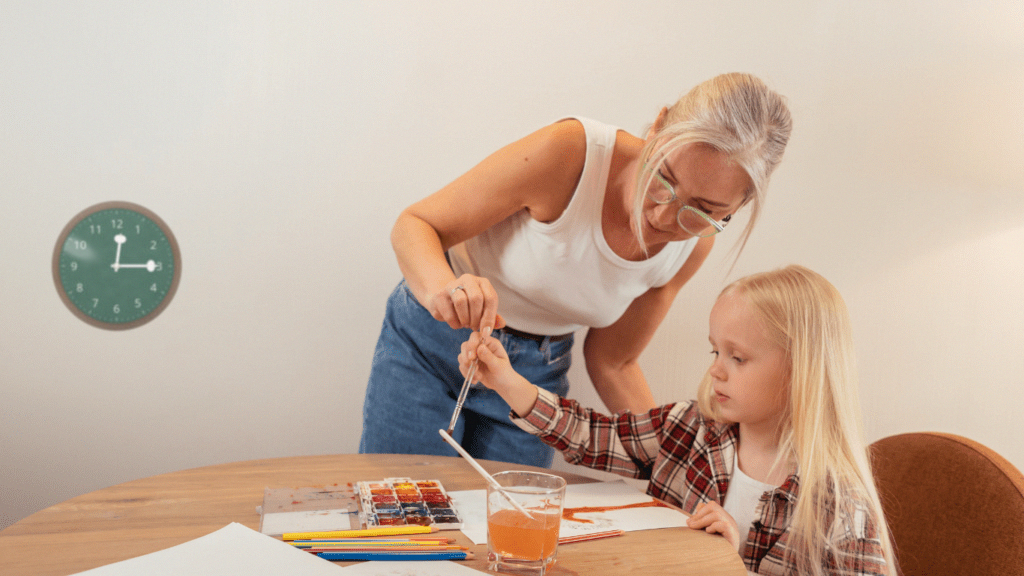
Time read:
12h15
